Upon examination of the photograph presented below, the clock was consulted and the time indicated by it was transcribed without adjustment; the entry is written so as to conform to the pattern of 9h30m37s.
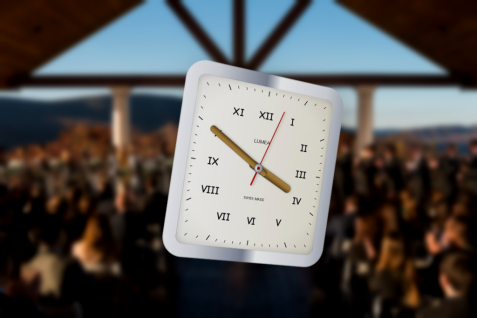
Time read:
3h50m03s
